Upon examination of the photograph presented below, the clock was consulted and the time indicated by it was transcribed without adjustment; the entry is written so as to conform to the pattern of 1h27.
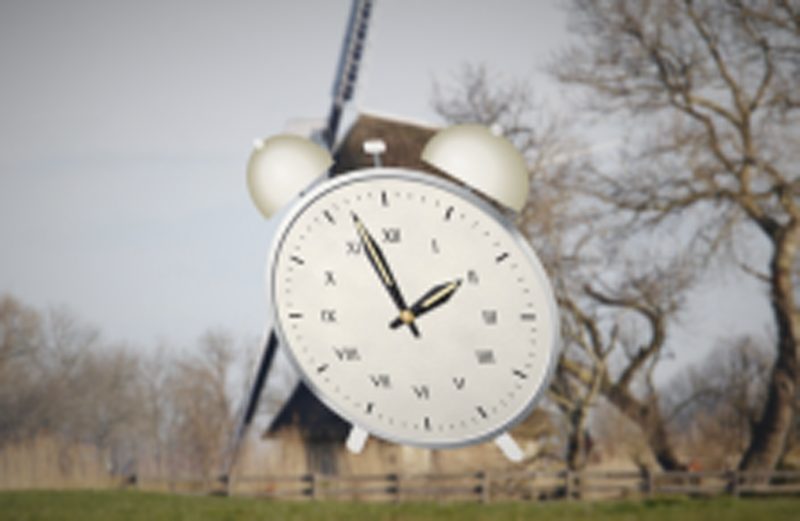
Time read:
1h57
